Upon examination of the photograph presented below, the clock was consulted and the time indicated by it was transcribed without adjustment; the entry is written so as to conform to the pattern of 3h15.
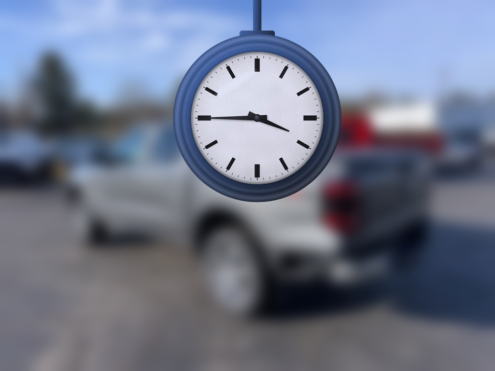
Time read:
3h45
